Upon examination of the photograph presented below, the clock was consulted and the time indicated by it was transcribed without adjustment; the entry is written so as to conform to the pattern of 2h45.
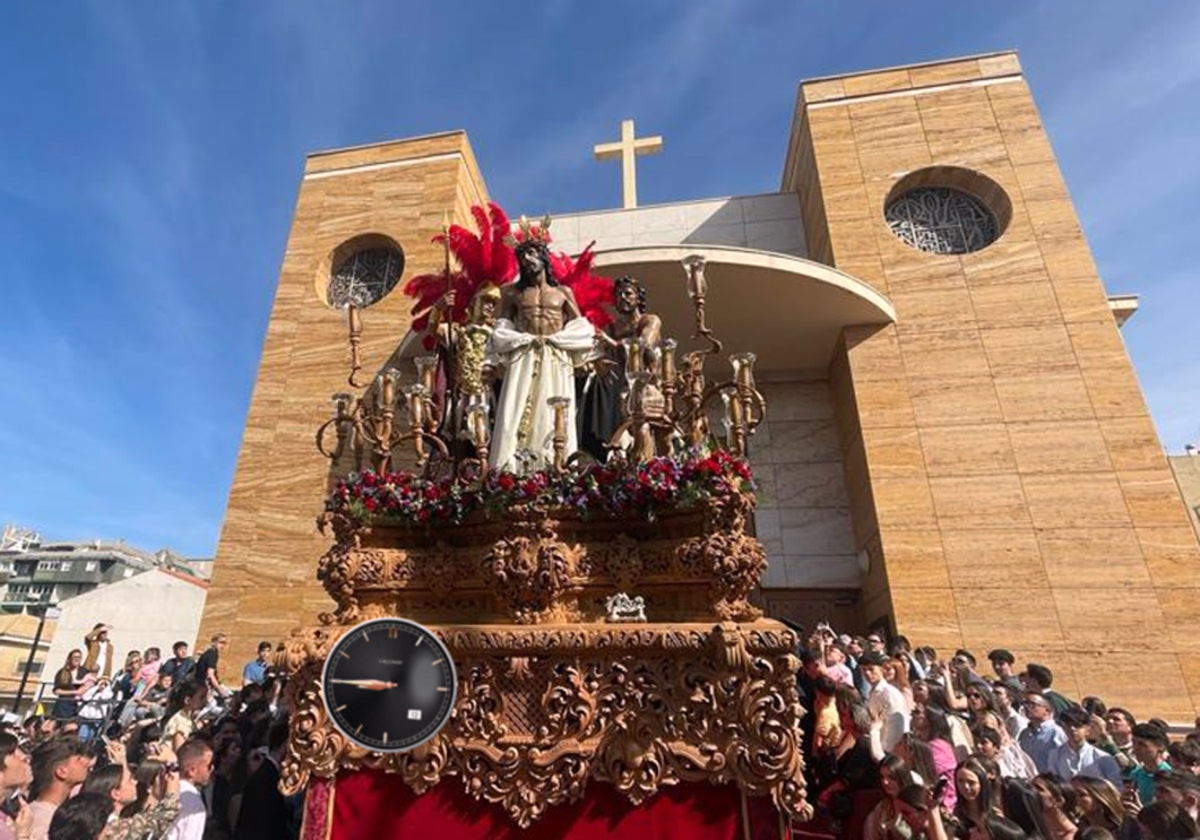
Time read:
8h45
